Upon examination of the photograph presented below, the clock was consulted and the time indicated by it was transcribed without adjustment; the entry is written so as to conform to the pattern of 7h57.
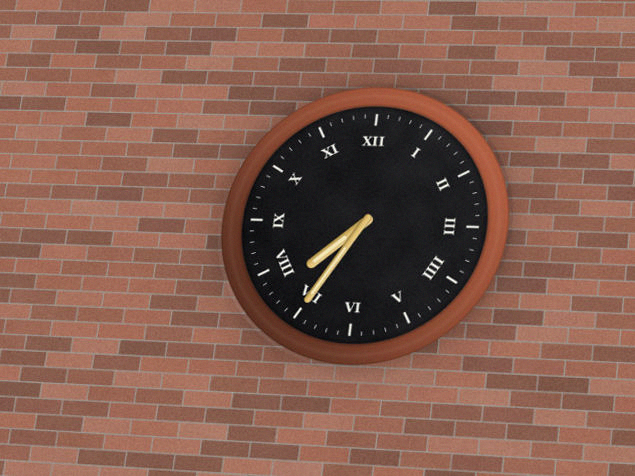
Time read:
7h35
